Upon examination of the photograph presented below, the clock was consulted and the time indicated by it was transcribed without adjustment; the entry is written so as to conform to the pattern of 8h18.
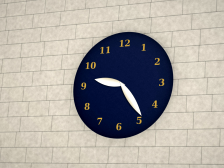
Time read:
9h24
